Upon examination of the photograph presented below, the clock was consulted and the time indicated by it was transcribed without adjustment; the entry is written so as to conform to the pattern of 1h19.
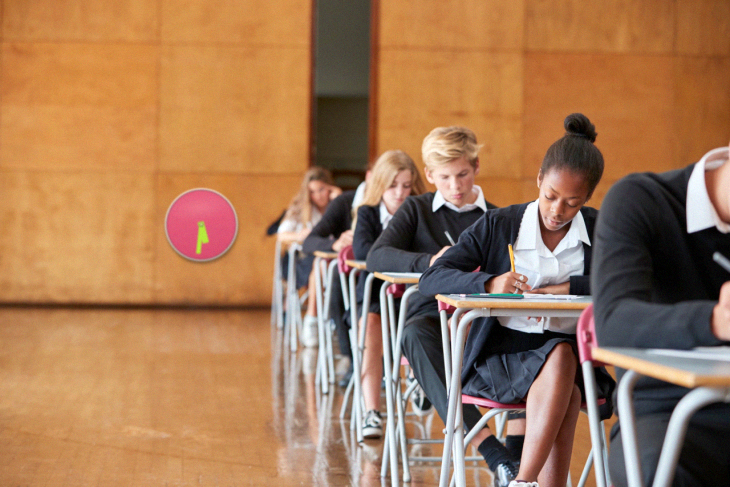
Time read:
5h31
